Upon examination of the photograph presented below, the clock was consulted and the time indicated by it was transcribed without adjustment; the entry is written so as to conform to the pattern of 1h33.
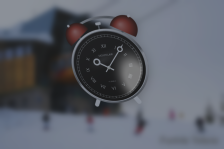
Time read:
10h07
